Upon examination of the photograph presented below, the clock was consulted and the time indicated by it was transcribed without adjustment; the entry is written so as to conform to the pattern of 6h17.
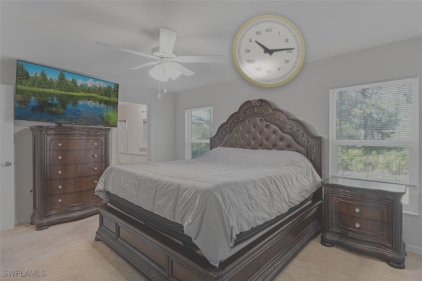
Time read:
10h14
